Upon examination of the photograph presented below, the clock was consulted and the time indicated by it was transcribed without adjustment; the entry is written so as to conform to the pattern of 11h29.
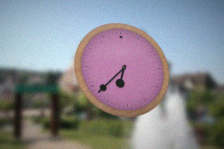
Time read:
6h38
